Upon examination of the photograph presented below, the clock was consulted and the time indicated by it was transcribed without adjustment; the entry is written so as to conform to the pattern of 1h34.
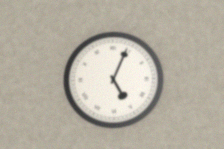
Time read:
5h04
